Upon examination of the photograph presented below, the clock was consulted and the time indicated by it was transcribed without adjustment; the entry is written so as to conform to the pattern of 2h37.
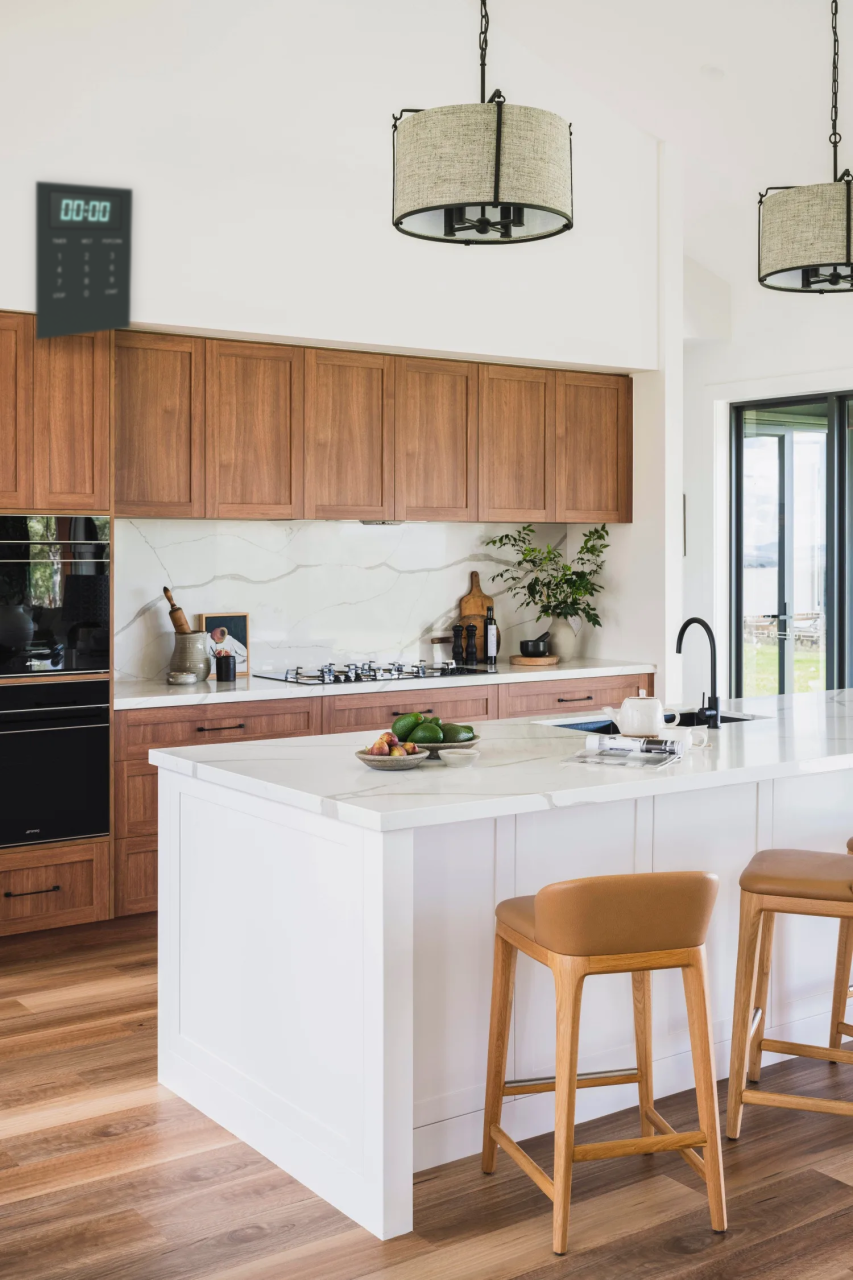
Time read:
0h00
